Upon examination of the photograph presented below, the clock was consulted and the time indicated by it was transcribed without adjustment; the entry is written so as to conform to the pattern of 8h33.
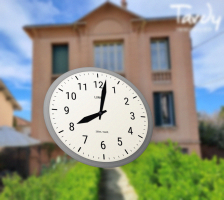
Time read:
8h02
